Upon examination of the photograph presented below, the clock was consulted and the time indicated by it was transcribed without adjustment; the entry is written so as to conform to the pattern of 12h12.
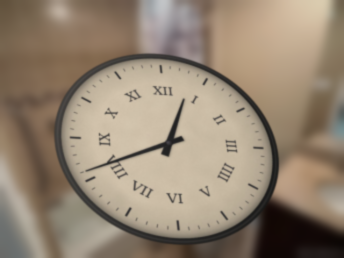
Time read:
12h41
